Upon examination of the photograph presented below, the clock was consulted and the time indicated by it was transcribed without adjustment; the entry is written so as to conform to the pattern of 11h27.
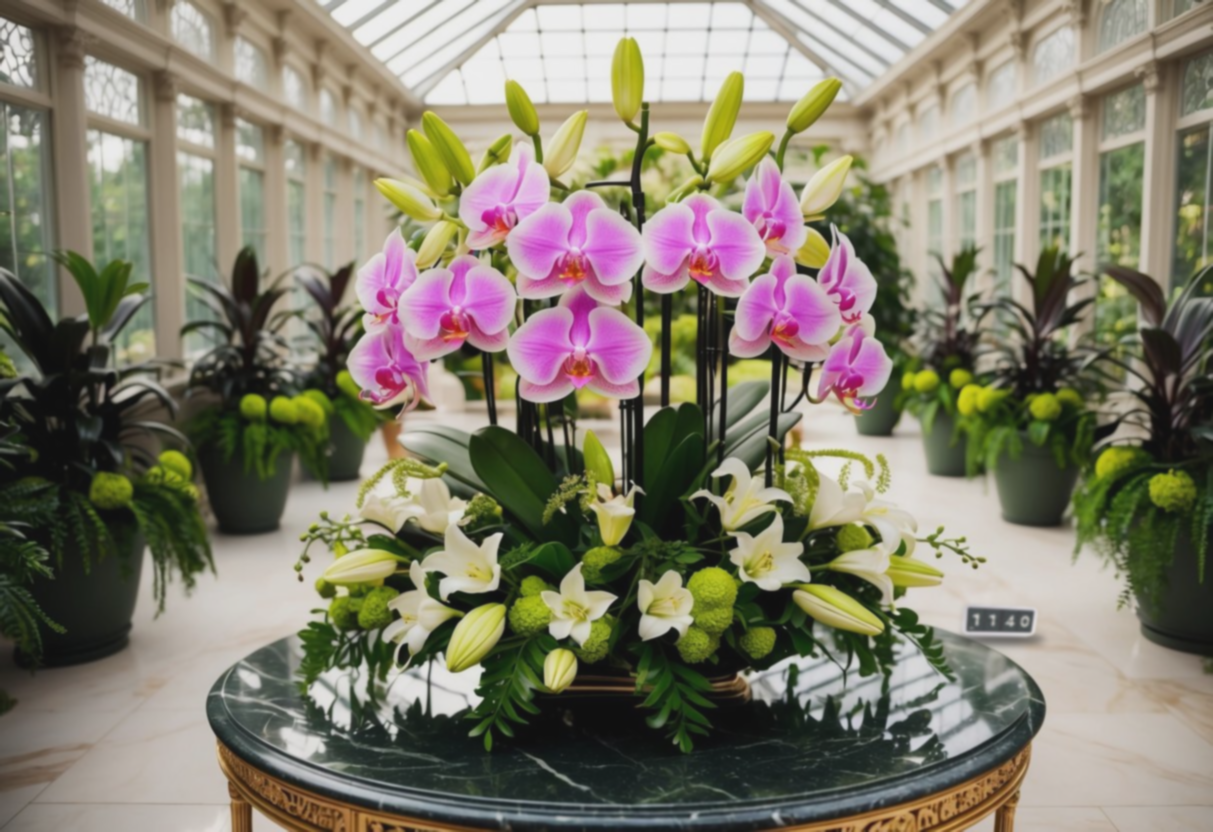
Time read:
11h40
